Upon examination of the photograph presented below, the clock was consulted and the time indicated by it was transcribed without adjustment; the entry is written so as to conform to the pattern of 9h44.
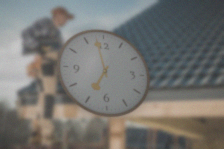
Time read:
6h58
